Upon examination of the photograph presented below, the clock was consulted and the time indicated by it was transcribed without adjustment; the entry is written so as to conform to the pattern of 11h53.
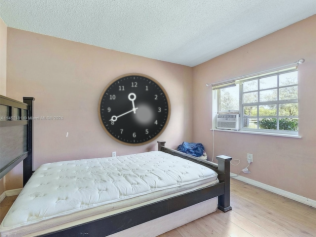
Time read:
11h41
